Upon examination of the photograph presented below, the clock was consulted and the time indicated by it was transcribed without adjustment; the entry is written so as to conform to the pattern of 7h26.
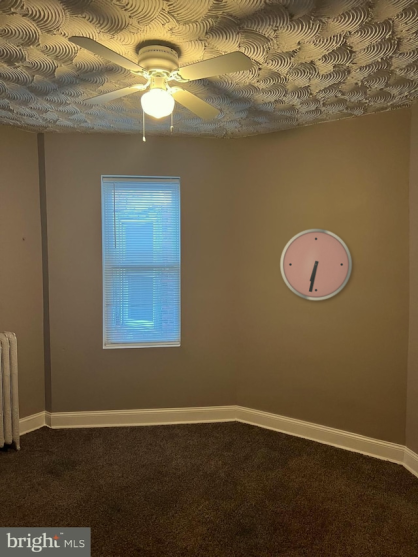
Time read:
6h32
